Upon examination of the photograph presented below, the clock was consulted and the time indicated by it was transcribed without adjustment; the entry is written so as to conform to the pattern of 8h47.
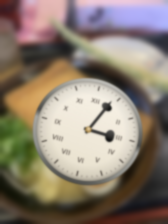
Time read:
3h04
